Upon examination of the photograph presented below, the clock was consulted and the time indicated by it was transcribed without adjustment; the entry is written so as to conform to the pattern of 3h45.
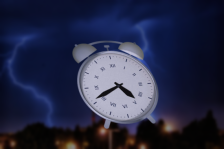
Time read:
4h41
